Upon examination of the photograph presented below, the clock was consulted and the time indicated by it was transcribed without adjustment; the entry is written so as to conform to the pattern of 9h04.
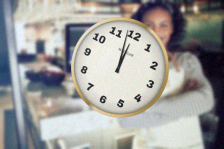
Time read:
11h58
